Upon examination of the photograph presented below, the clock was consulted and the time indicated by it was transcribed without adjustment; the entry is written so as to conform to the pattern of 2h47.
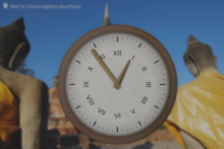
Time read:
12h54
